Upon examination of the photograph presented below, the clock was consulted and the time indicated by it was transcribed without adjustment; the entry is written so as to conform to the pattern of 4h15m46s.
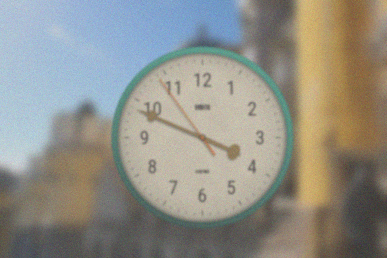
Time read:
3h48m54s
